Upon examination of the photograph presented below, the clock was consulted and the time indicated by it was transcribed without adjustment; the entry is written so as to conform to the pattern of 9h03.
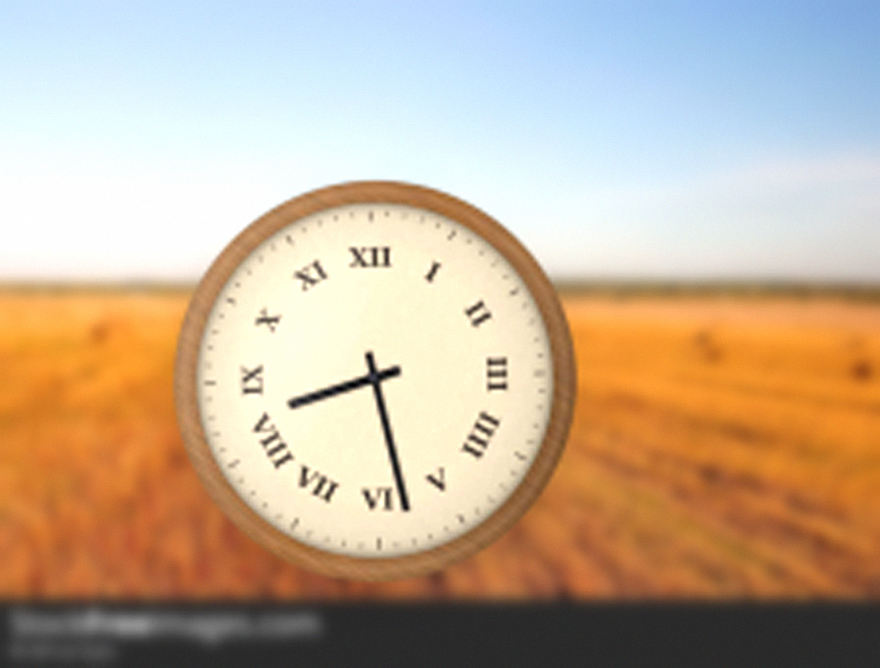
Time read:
8h28
